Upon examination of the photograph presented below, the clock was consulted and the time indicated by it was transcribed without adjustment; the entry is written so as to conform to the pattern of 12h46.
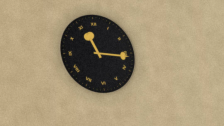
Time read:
11h16
